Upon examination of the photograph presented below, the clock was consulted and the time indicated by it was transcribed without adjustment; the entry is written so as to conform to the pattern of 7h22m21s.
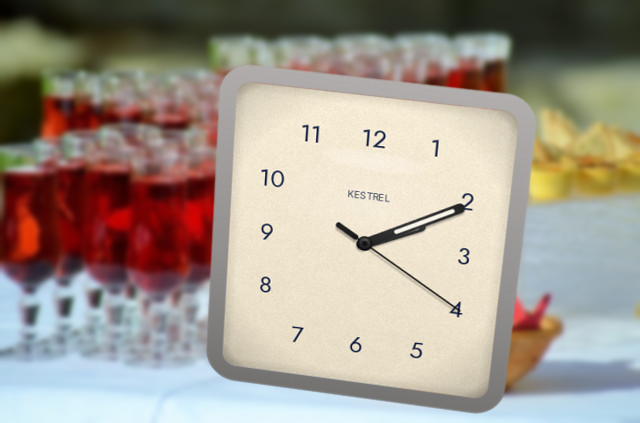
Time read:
2h10m20s
